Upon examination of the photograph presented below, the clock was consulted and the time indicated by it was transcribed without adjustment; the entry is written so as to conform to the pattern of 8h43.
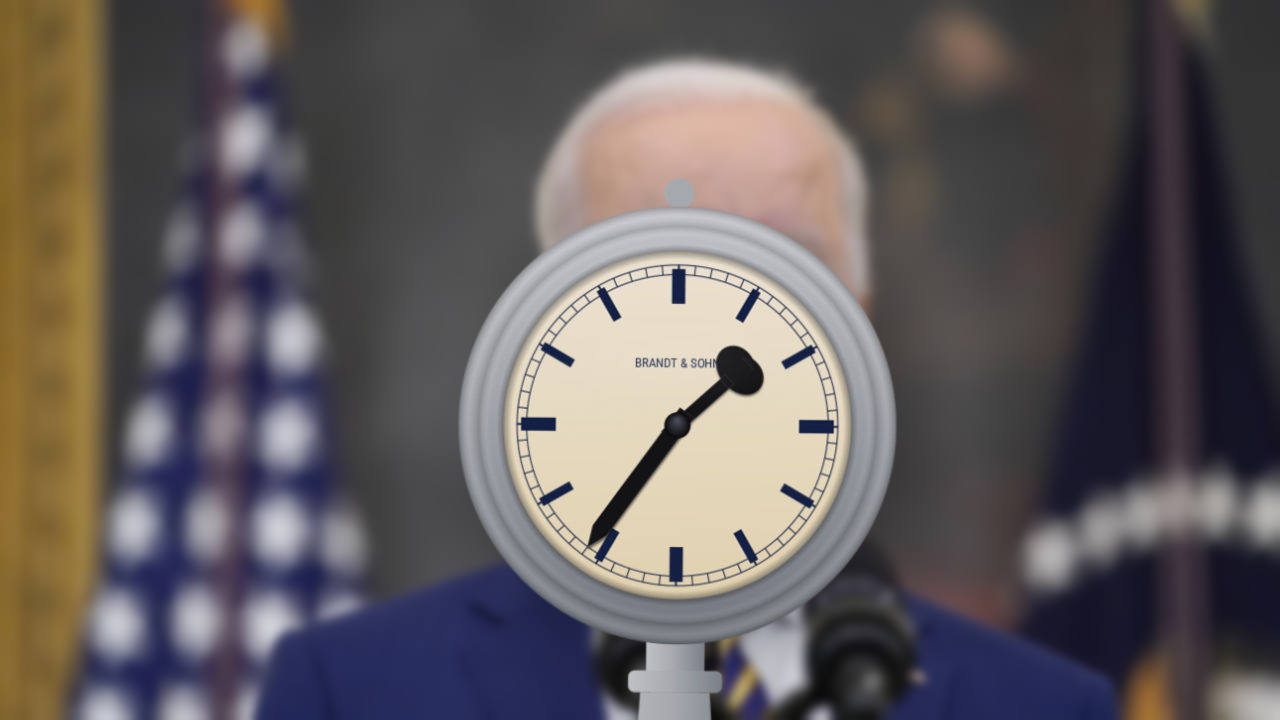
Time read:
1h36
